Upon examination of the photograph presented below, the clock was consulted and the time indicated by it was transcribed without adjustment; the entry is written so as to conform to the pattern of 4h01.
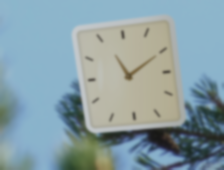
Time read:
11h10
